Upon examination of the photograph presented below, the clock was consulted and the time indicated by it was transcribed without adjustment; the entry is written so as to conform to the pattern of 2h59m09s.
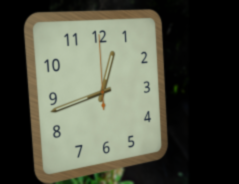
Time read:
12h43m00s
